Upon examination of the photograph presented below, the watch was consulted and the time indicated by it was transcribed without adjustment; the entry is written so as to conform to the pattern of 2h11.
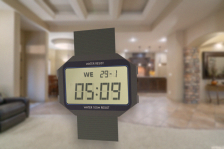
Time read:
5h09
